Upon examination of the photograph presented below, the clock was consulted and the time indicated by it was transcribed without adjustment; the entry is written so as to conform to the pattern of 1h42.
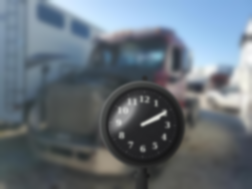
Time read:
2h10
